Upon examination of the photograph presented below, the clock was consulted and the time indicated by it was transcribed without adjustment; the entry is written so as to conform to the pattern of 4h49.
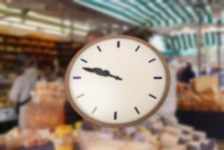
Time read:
9h48
